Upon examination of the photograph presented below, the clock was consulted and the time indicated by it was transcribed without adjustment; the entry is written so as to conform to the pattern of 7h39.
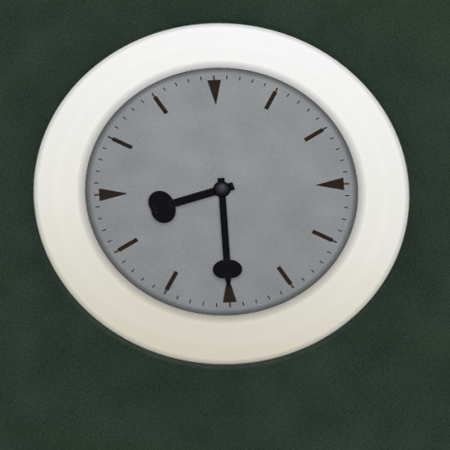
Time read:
8h30
